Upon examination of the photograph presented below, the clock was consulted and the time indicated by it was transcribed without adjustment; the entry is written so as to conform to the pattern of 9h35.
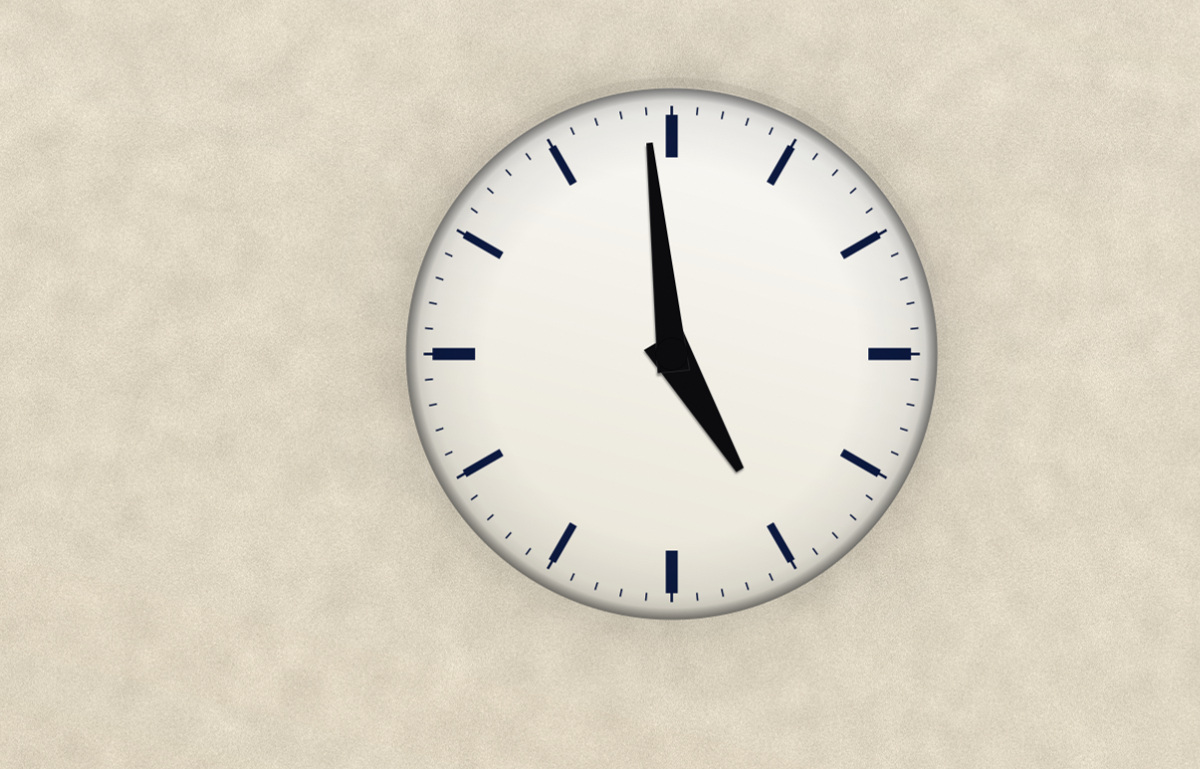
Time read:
4h59
